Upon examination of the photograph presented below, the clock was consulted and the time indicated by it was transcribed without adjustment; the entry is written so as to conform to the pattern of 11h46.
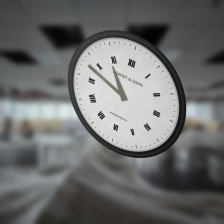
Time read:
10h48
